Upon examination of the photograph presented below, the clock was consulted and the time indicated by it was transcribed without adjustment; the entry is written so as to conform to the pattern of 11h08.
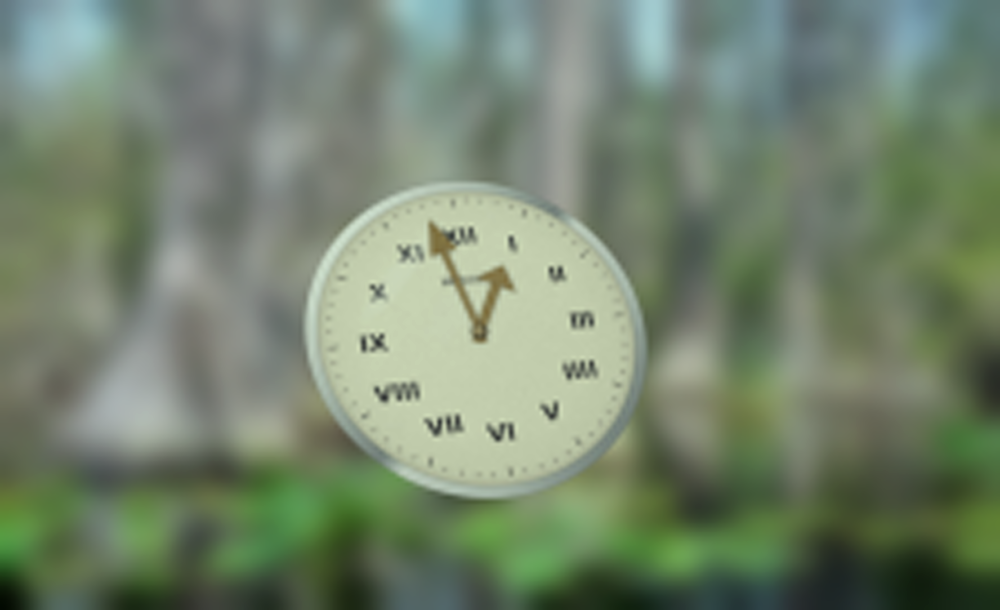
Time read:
12h58
